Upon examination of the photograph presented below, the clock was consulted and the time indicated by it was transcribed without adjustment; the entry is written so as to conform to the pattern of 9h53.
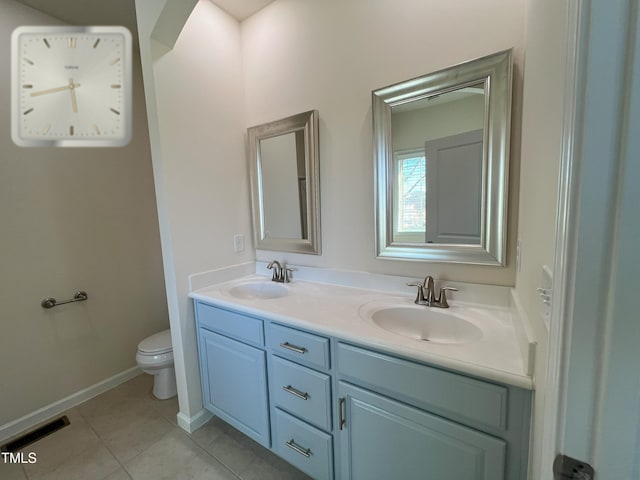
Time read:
5h43
